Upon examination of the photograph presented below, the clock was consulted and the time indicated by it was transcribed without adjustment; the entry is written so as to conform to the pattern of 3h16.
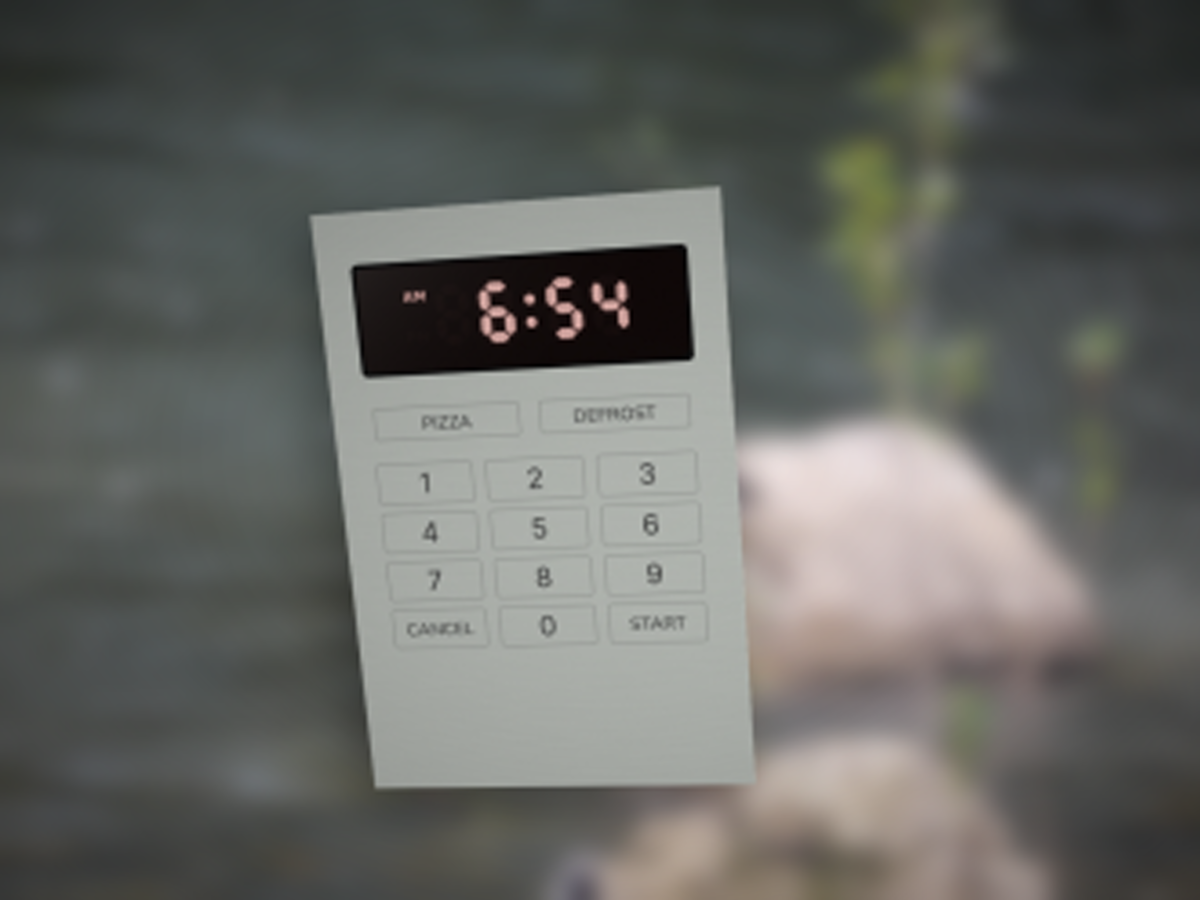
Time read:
6h54
